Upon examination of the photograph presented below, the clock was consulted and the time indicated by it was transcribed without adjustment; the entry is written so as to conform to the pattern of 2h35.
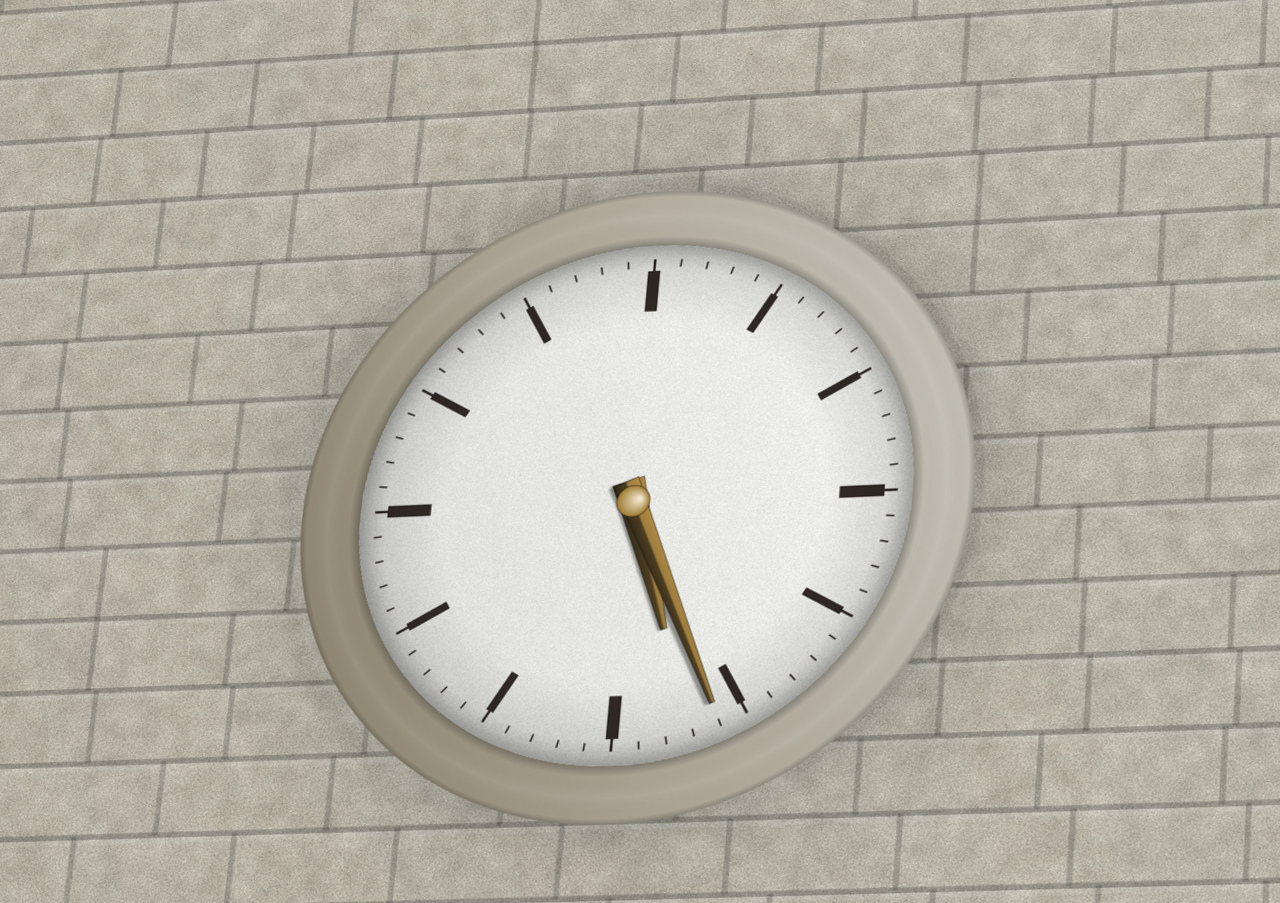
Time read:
5h26
